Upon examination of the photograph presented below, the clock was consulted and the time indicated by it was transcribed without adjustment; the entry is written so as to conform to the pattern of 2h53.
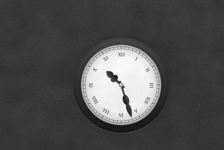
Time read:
10h27
